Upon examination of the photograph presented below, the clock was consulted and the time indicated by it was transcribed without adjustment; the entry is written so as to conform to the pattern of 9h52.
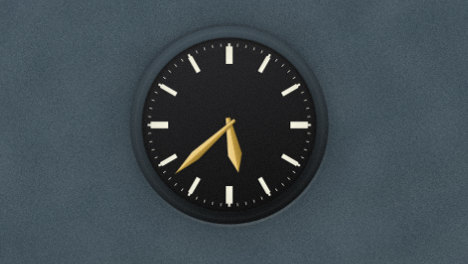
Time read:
5h38
